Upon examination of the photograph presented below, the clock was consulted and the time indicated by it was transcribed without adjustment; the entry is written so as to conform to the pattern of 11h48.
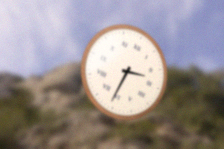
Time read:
2h31
